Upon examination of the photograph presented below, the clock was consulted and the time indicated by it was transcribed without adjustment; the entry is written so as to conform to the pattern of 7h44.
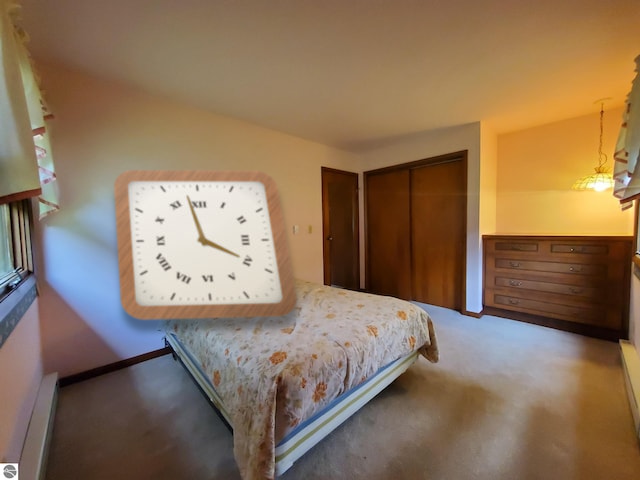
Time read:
3h58
